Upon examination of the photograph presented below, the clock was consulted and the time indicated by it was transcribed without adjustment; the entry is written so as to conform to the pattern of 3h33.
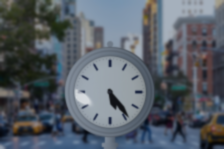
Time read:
5h24
